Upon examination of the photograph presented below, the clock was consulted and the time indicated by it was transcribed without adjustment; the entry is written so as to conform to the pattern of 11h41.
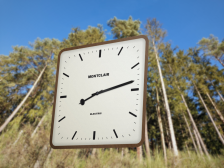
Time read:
8h13
